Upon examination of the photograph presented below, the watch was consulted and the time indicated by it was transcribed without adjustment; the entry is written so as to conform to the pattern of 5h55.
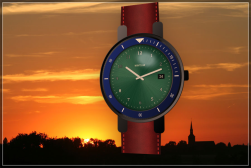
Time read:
10h12
